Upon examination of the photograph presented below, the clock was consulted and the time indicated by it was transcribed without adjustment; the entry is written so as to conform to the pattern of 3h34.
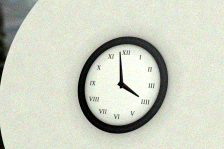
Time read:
3h58
